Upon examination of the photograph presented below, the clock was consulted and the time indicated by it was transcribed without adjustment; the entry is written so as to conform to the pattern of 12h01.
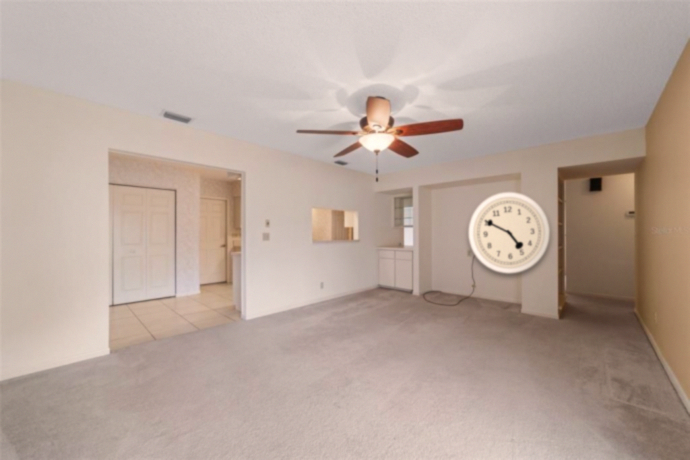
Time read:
4h50
